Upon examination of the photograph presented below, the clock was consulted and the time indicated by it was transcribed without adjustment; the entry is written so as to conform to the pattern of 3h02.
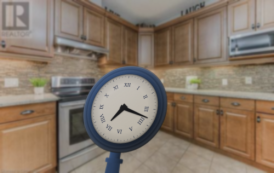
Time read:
7h18
